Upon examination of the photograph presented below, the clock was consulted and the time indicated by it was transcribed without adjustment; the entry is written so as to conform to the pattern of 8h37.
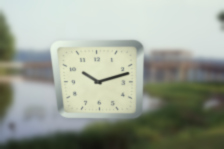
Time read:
10h12
